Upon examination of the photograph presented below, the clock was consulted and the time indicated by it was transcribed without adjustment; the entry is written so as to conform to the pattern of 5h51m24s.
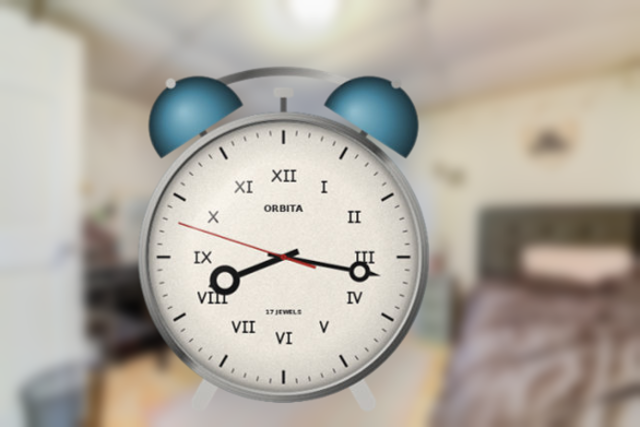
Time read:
8h16m48s
